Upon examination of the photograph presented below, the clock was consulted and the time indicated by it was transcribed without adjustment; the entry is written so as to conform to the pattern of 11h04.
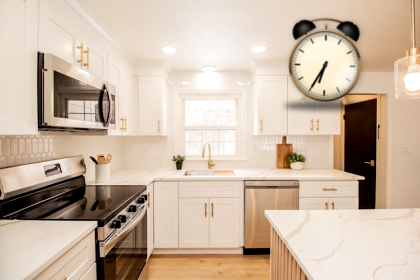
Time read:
6h35
